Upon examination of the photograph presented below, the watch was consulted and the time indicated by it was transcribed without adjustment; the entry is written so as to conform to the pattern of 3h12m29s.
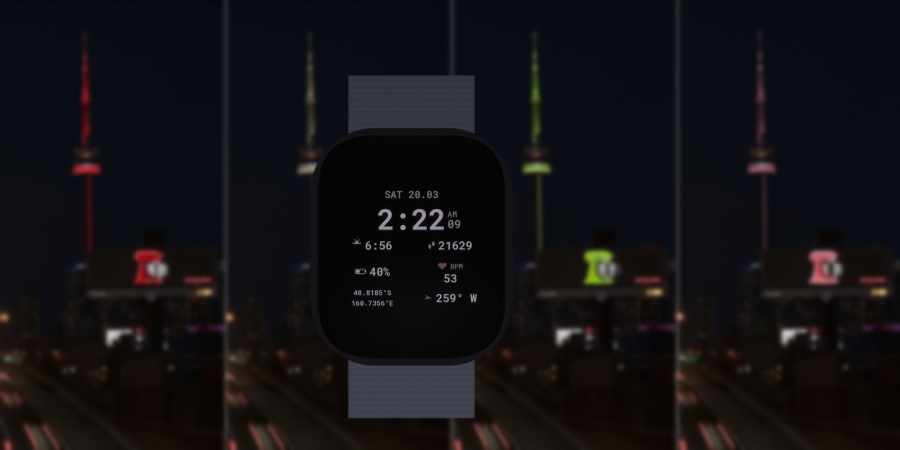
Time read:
2h22m09s
